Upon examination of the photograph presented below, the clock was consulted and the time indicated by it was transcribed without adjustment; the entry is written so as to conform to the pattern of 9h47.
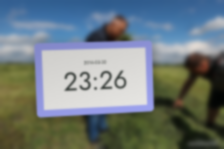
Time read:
23h26
